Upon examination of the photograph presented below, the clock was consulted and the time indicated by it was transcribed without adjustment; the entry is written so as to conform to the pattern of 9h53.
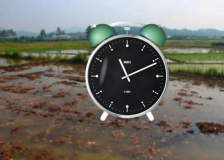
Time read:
11h11
